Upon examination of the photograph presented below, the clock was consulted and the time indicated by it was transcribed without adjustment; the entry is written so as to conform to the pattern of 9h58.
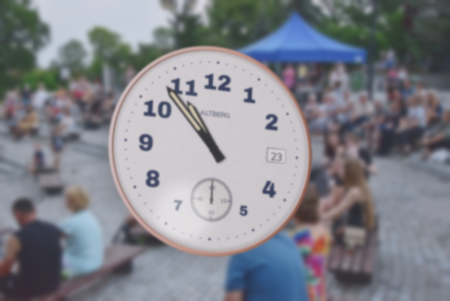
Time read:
10h53
